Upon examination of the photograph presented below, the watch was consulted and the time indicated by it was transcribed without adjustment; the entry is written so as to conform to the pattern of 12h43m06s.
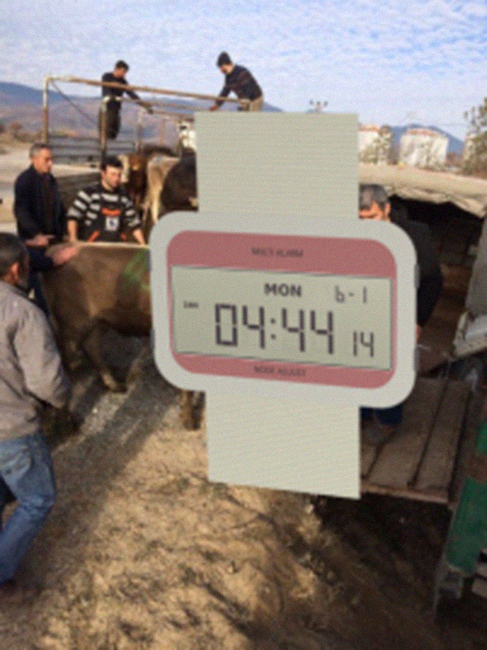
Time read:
4h44m14s
